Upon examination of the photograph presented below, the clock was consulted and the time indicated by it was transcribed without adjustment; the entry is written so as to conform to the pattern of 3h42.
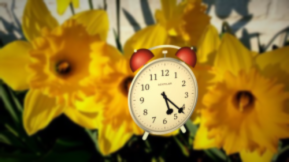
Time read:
5h22
